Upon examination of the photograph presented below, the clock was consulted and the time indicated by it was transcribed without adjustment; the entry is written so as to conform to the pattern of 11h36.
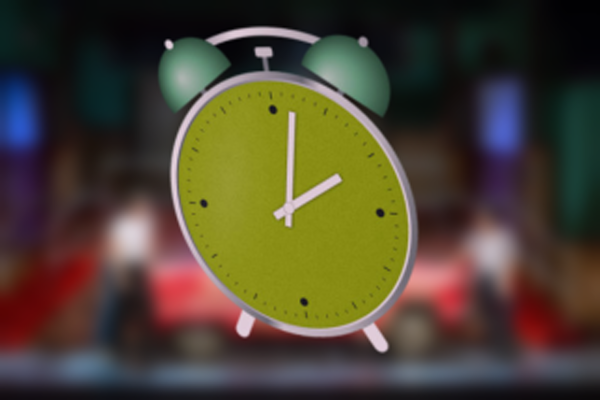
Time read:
2h02
